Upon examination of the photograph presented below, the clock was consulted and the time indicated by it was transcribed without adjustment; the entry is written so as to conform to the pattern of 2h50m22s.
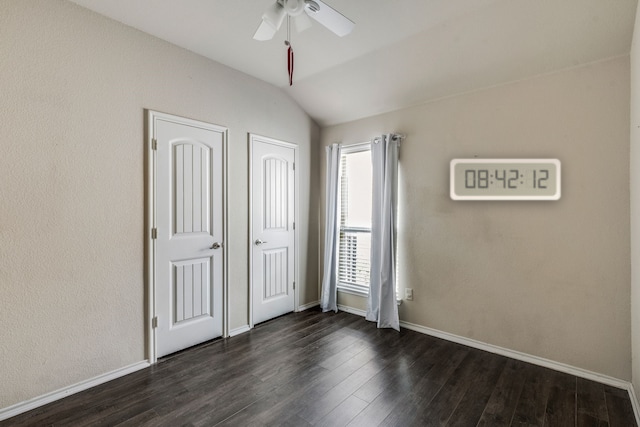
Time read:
8h42m12s
